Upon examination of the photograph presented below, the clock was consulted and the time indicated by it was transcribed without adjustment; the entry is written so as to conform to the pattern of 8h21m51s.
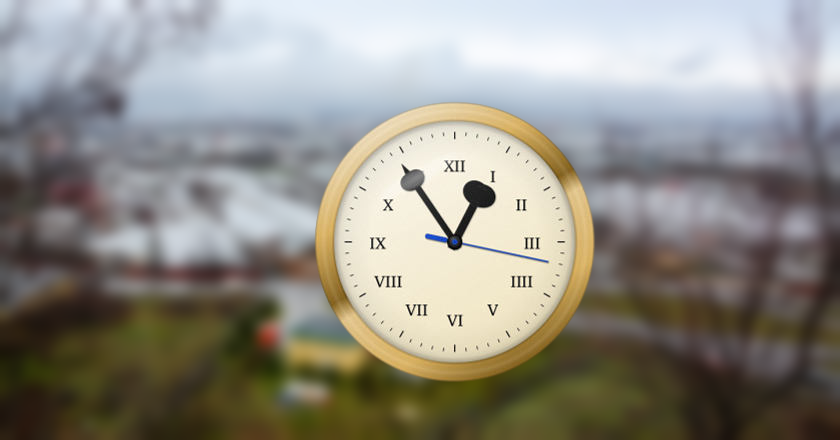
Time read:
12h54m17s
